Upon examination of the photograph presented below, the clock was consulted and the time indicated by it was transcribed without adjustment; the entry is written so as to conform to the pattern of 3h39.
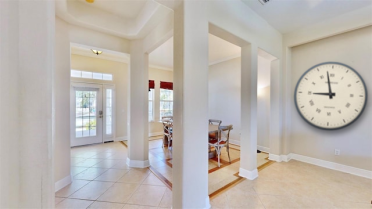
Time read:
8h58
